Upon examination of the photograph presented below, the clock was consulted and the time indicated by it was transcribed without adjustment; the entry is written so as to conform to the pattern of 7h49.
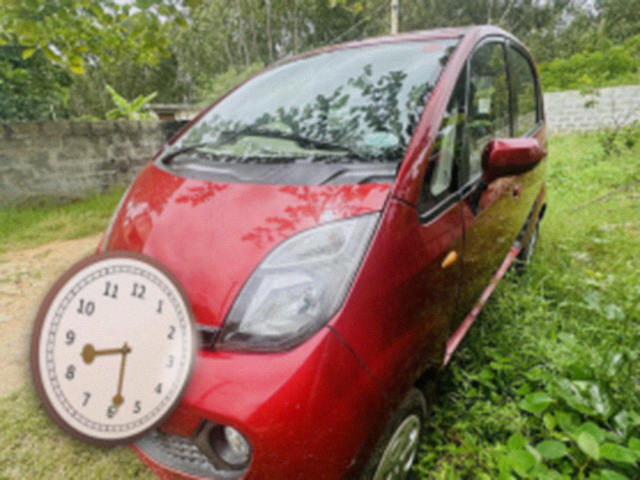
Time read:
8h29
